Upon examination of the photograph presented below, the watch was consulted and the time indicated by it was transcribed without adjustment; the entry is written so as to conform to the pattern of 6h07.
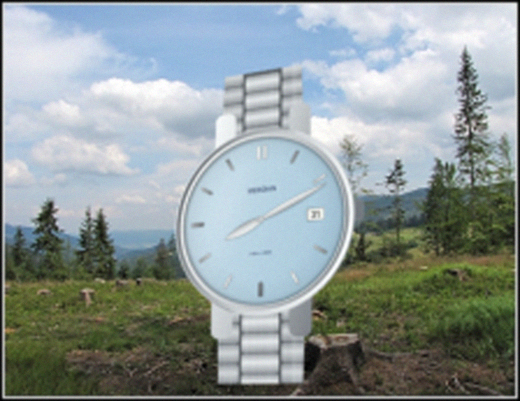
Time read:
8h11
